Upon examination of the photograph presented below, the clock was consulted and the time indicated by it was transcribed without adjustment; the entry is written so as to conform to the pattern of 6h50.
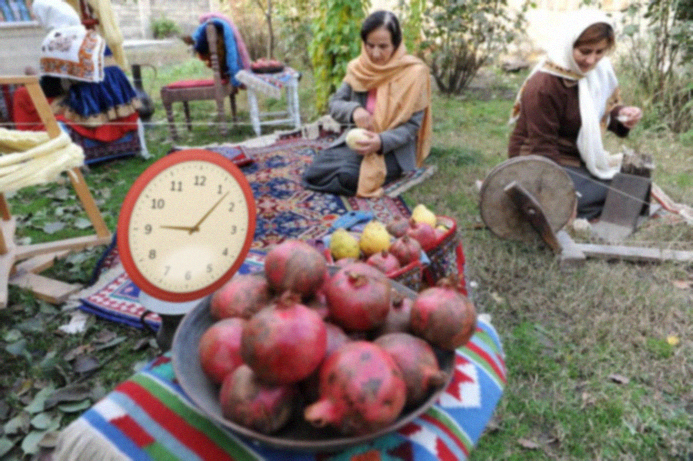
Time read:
9h07
